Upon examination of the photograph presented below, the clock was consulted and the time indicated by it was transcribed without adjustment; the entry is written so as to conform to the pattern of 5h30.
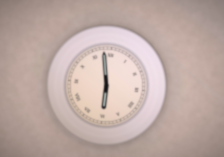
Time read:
5h58
